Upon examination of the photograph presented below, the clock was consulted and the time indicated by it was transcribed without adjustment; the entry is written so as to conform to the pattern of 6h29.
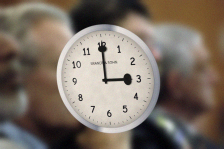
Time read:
3h00
